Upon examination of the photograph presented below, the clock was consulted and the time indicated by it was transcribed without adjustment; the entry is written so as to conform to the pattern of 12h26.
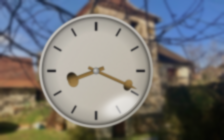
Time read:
8h19
